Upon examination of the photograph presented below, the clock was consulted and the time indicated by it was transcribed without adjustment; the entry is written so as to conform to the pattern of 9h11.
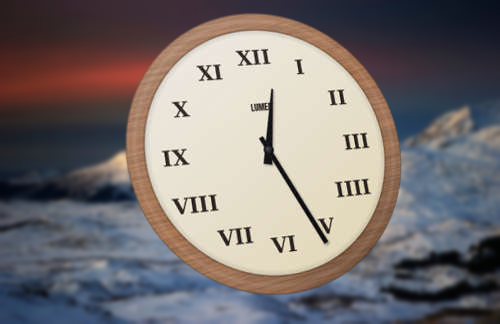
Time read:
12h26
